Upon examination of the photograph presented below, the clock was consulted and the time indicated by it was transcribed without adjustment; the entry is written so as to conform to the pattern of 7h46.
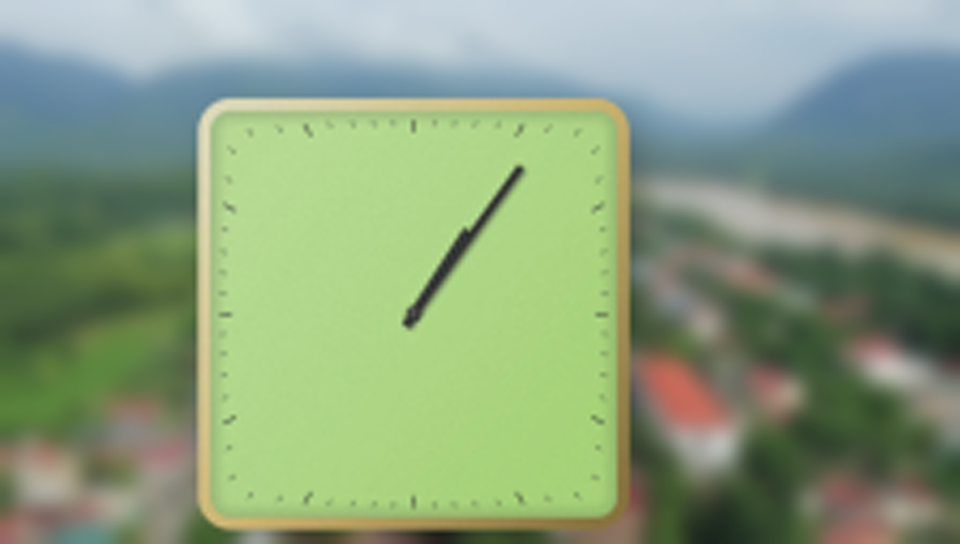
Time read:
1h06
